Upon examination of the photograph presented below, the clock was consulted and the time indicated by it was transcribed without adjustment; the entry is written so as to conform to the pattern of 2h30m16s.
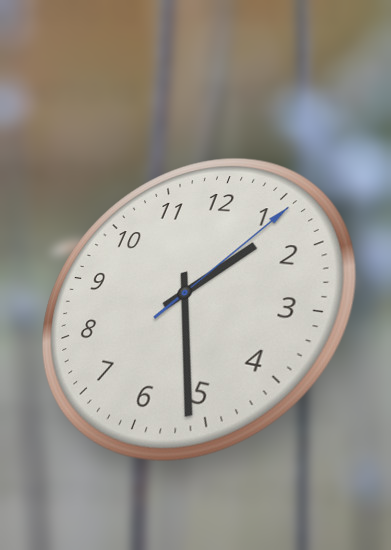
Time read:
1h26m06s
